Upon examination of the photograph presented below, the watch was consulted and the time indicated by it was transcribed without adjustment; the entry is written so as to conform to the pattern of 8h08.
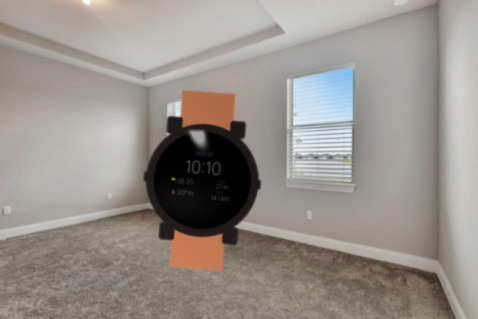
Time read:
10h10
